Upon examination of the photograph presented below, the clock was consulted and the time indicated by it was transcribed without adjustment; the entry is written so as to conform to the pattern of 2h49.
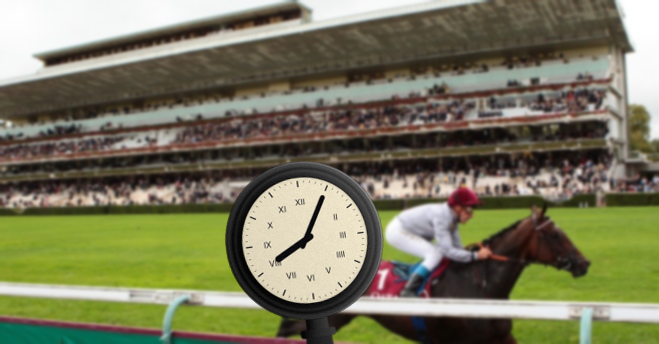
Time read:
8h05
